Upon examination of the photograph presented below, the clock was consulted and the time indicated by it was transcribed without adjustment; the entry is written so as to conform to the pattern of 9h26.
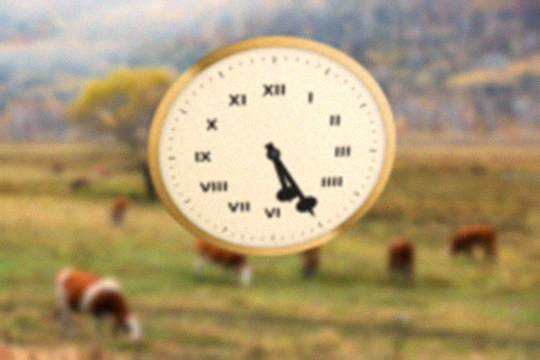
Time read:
5h25
